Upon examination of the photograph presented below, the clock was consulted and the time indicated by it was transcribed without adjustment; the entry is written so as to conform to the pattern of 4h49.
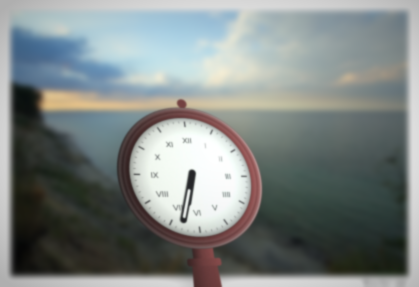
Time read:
6h33
